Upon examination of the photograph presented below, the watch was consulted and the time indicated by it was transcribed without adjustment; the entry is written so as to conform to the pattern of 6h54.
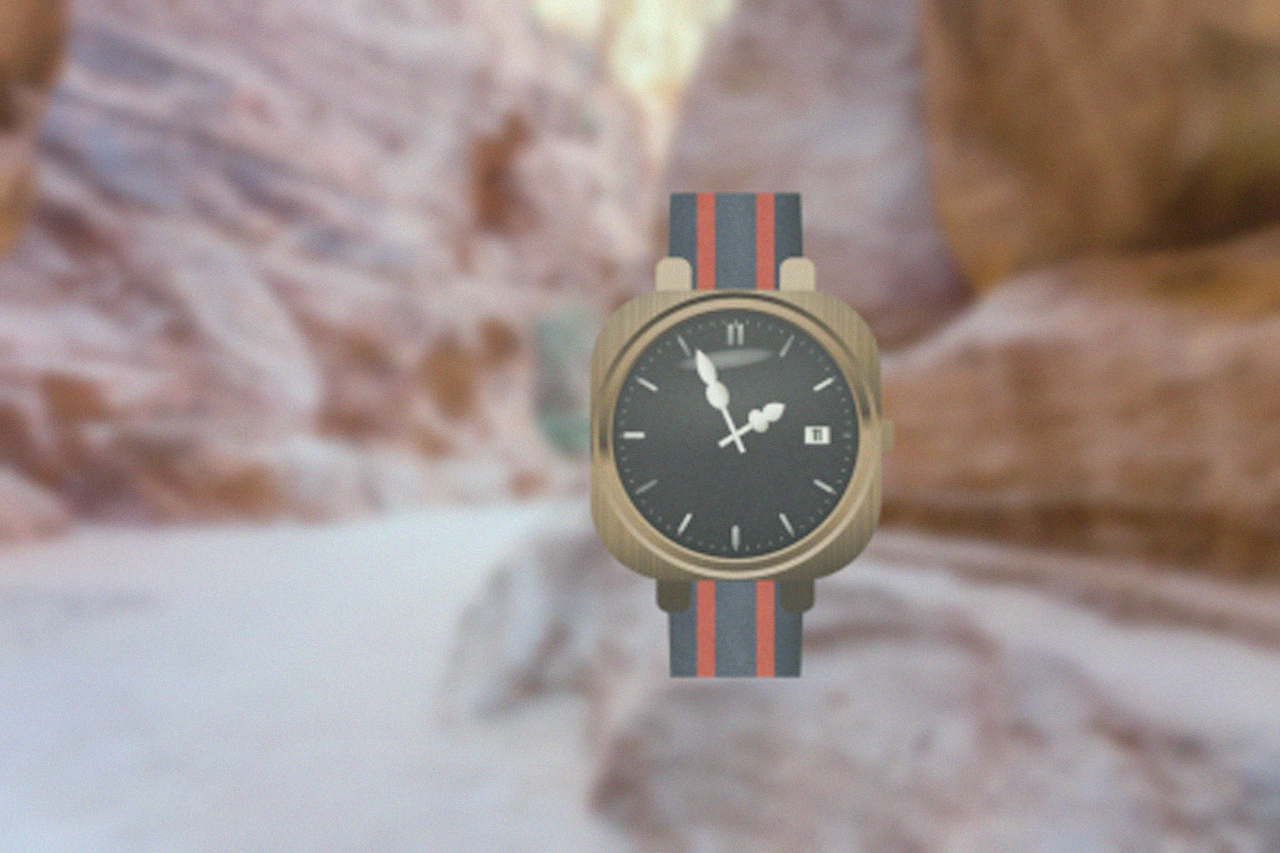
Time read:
1h56
